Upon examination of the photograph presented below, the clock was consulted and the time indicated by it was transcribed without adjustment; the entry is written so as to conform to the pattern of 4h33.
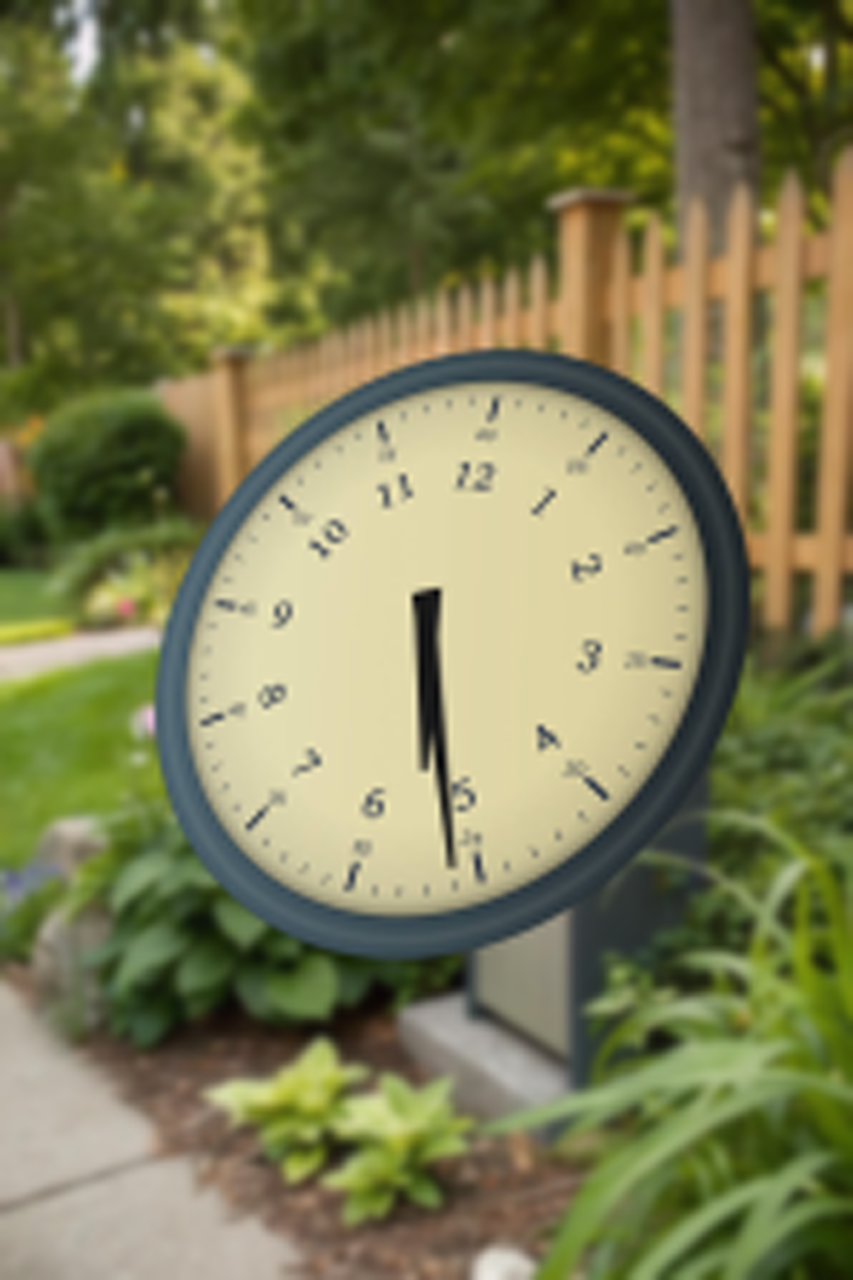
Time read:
5h26
